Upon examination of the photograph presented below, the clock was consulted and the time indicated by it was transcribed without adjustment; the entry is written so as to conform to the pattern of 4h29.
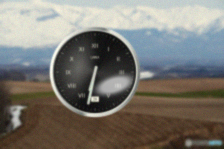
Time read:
6h32
